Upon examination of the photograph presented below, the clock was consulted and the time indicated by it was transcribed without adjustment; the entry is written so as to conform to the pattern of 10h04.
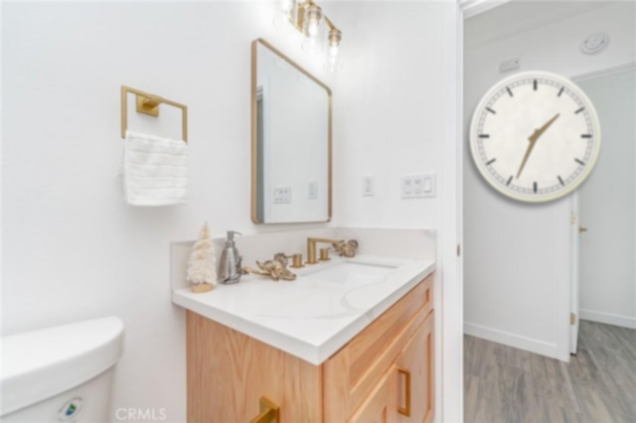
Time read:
1h34
